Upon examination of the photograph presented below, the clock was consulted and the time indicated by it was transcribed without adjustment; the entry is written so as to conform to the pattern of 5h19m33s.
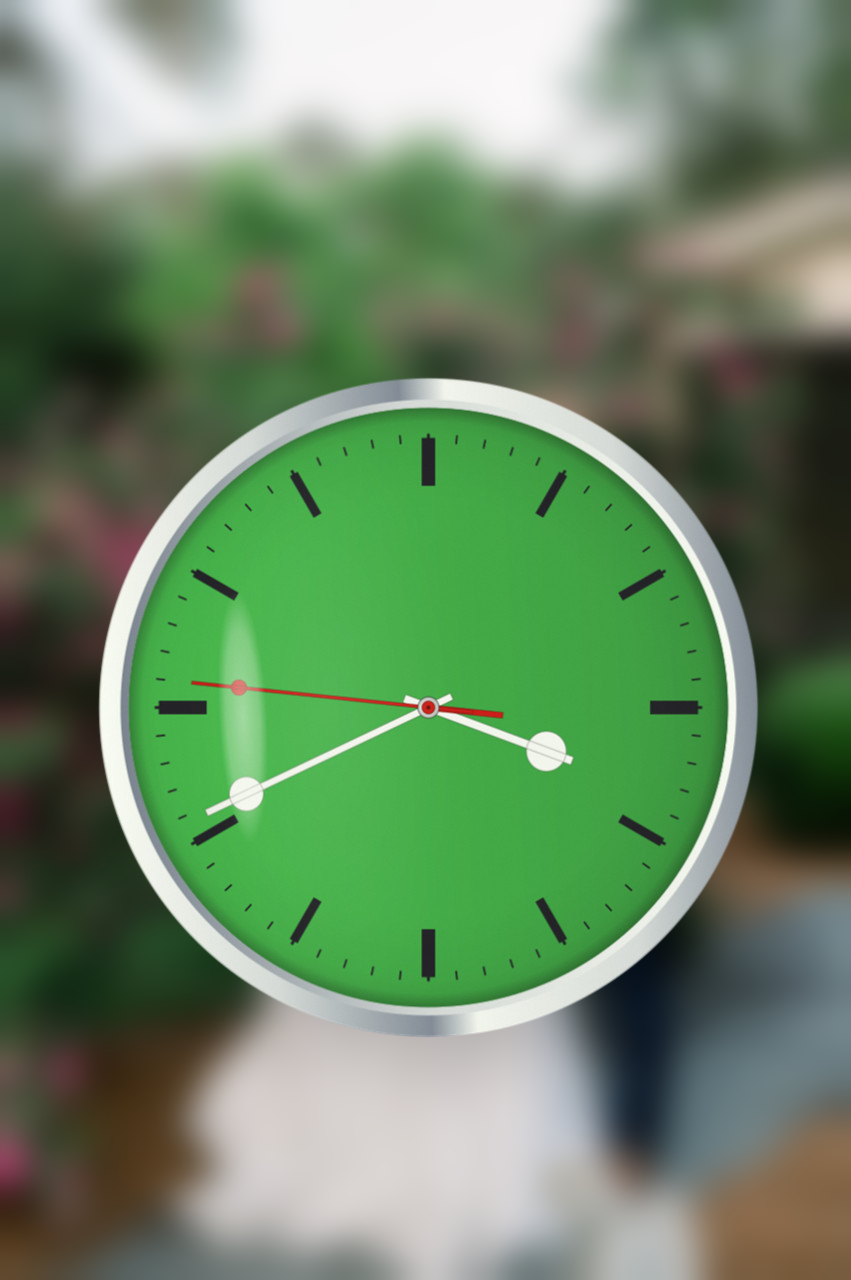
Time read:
3h40m46s
